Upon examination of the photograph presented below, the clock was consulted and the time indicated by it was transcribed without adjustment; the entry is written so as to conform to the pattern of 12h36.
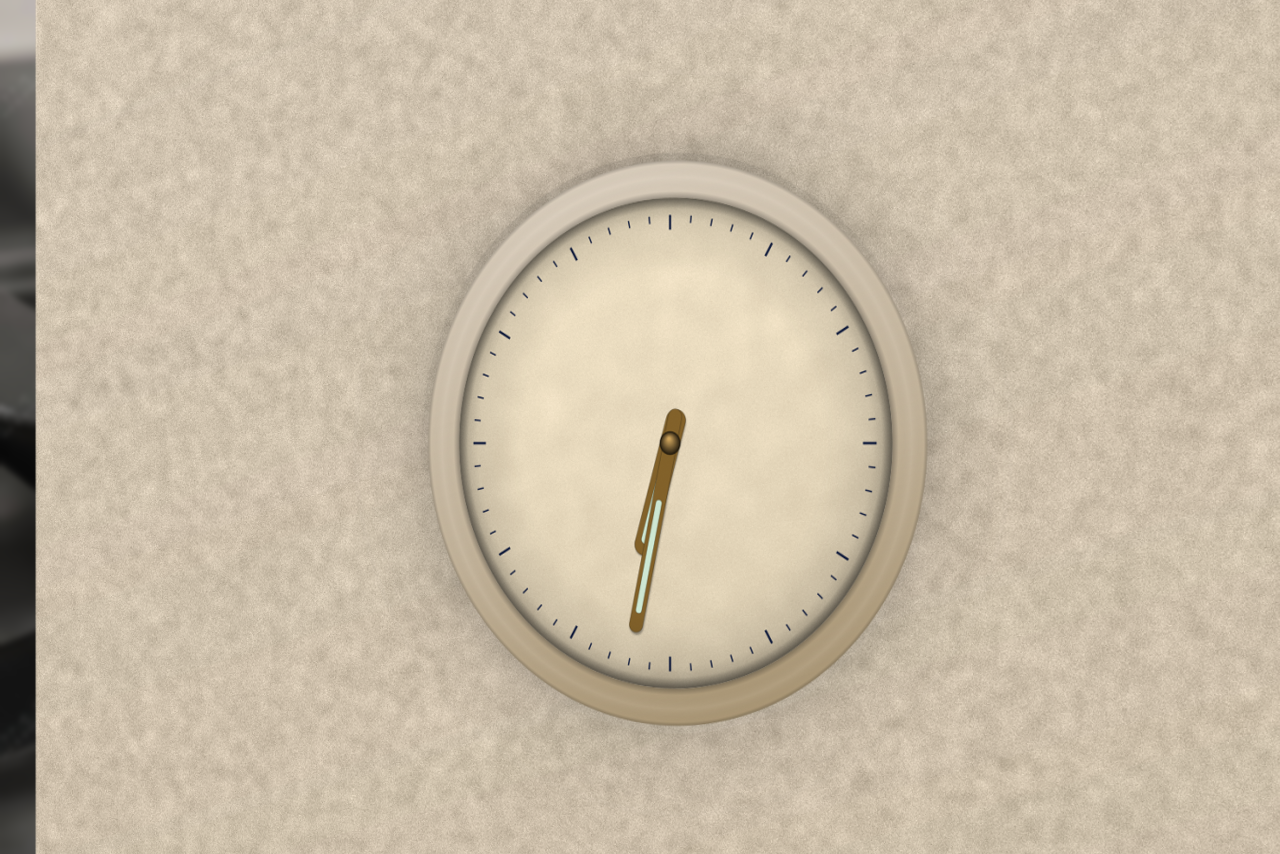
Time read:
6h32
